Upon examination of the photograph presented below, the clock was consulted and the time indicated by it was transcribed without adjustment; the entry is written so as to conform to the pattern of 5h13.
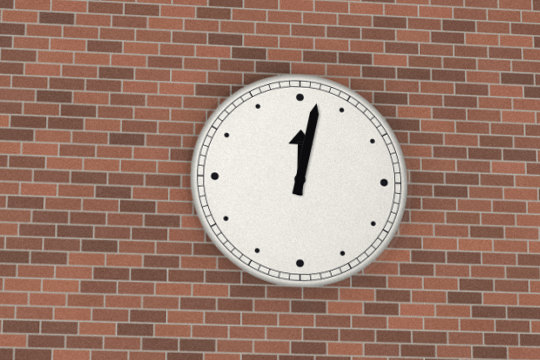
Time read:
12h02
